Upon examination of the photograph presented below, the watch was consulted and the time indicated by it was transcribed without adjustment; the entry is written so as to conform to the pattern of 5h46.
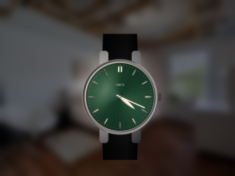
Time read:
4h19
